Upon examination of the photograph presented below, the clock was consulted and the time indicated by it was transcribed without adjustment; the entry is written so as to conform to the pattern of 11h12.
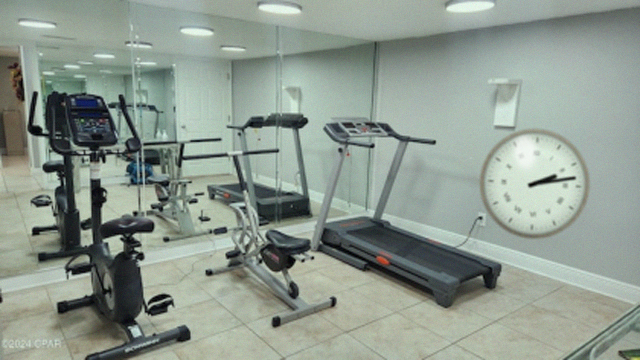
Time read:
2h13
